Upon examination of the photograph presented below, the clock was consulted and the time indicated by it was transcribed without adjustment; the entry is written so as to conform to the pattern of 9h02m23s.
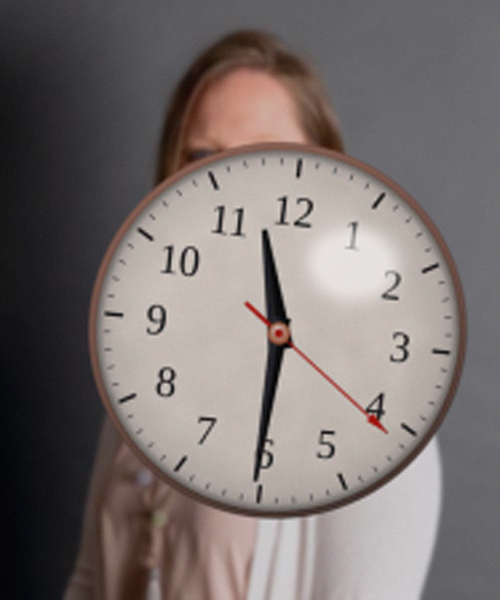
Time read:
11h30m21s
